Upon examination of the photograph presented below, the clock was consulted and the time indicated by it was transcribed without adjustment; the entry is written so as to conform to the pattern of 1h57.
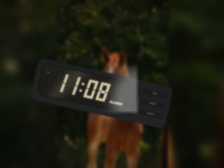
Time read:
11h08
